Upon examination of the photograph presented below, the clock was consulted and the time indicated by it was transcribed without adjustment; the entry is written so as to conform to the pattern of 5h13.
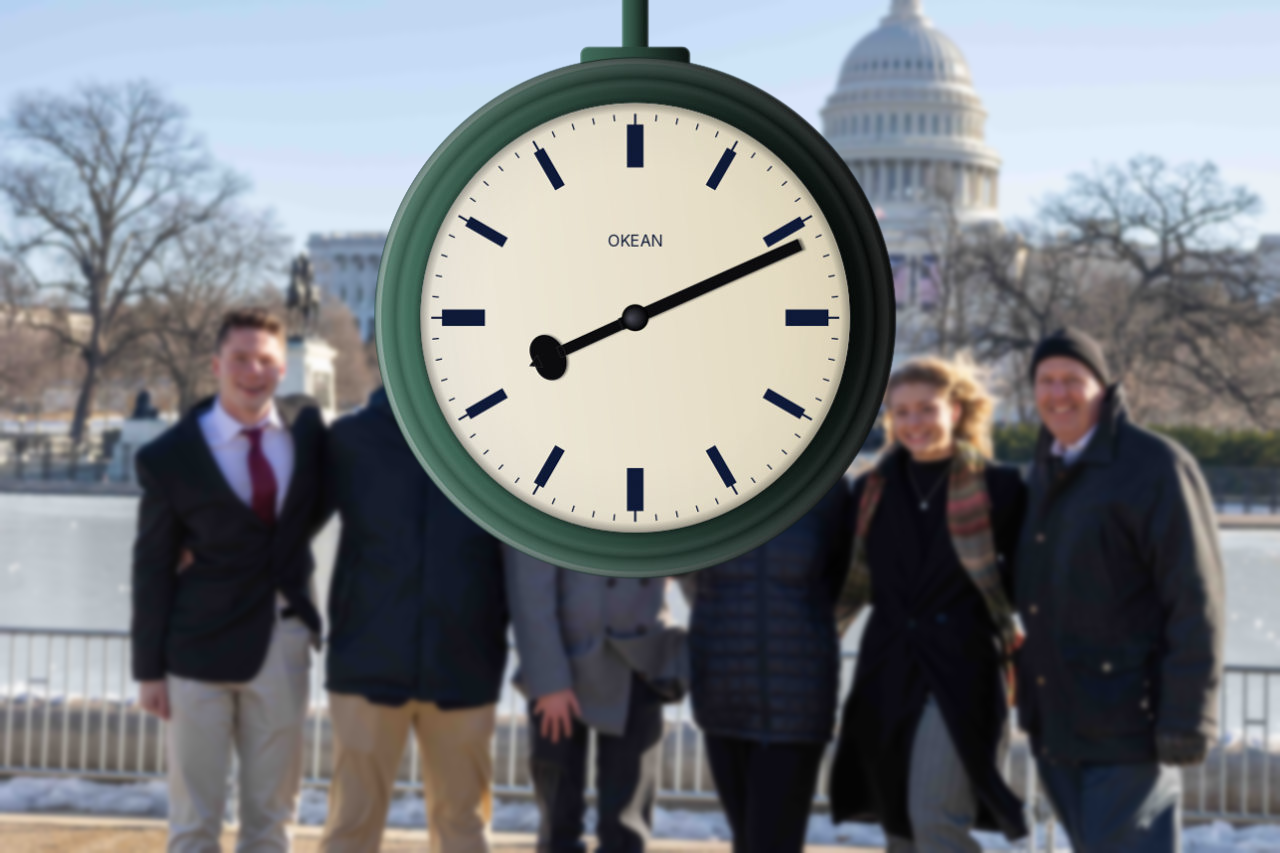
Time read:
8h11
